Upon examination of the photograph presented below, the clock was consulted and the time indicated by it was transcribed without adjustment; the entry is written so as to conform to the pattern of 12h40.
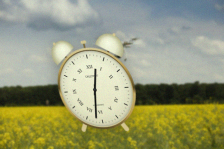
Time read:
12h32
